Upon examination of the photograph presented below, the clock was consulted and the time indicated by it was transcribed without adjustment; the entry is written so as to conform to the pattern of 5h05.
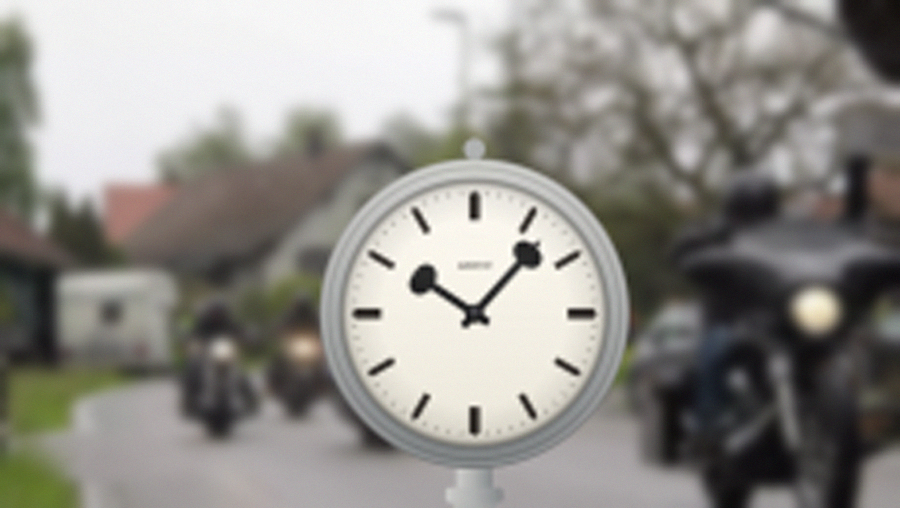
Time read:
10h07
